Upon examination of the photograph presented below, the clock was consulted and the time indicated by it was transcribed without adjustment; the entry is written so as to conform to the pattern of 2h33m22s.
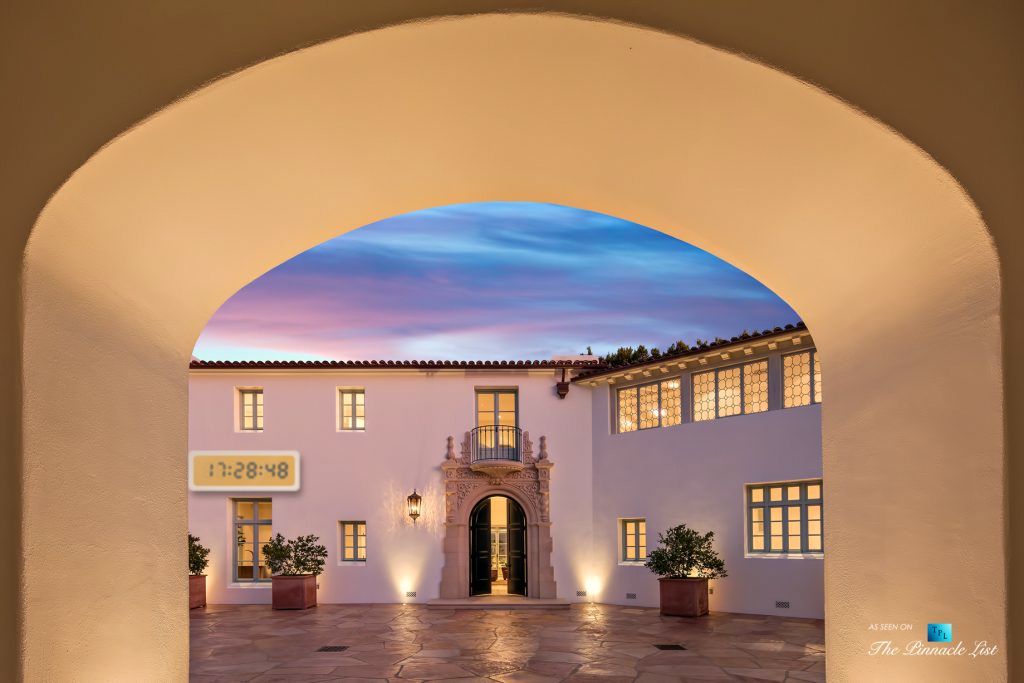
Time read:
17h28m48s
